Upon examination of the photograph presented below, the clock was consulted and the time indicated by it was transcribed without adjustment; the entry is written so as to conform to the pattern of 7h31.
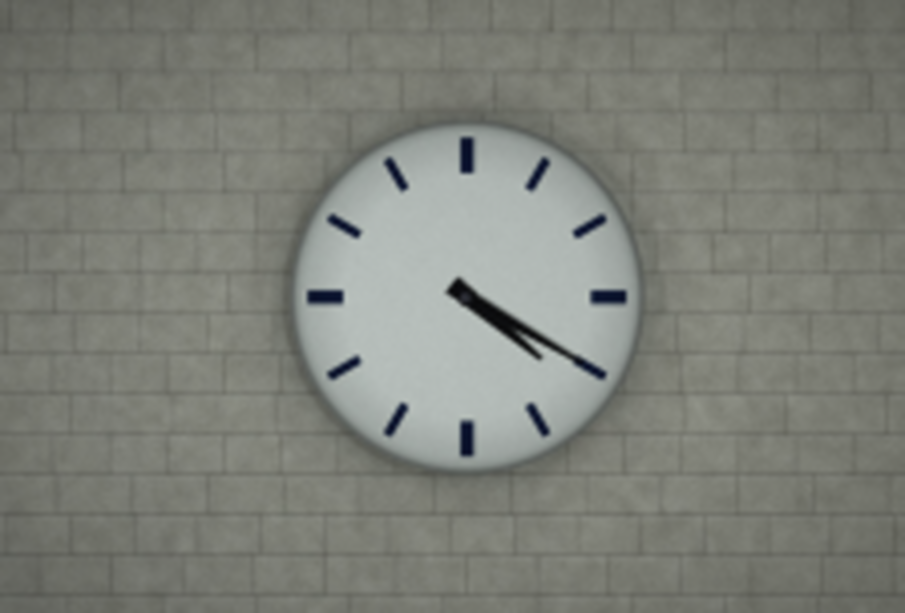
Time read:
4h20
